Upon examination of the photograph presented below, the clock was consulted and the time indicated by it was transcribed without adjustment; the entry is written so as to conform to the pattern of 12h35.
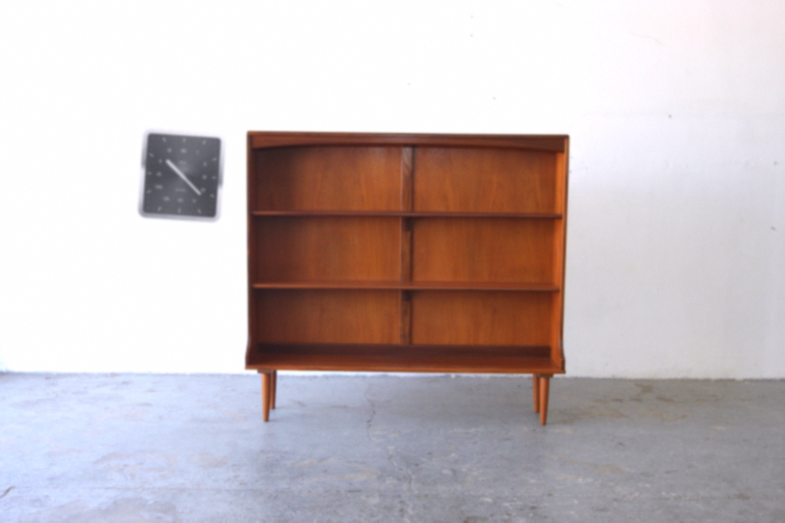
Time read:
10h22
